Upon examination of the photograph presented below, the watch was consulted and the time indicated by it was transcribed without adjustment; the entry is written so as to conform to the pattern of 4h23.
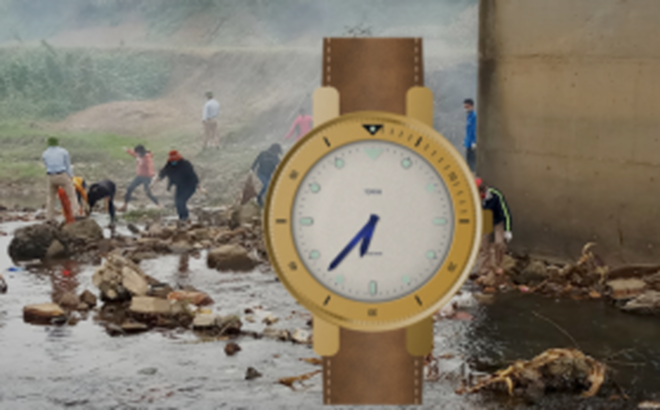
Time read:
6h37
